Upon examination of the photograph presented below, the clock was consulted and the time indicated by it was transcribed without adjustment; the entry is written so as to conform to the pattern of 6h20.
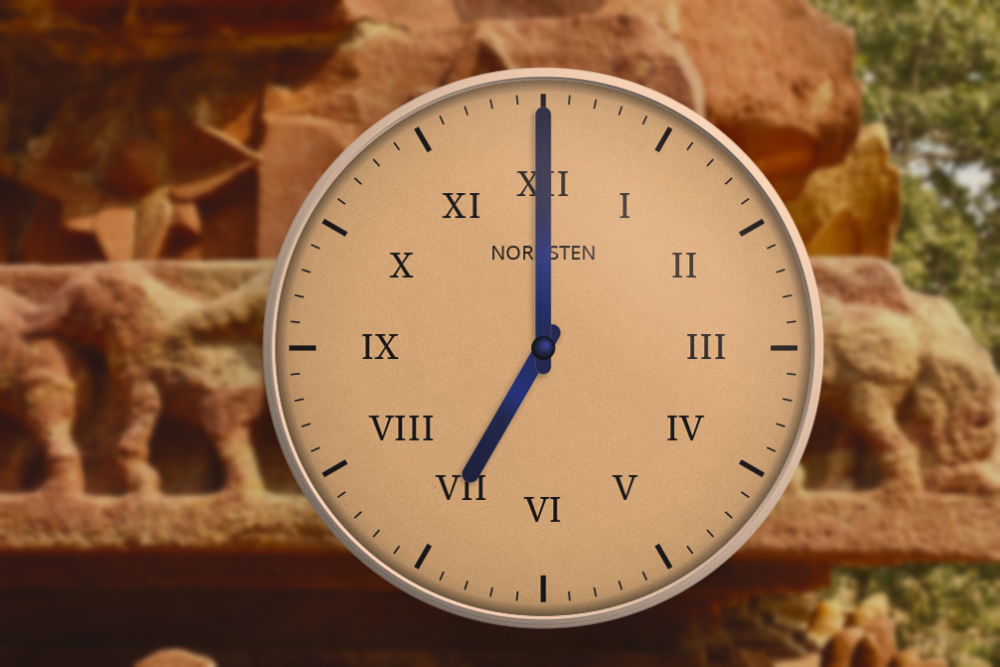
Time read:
7h00
